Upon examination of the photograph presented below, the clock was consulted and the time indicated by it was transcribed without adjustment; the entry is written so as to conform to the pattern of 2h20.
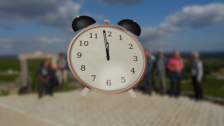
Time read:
11h59
